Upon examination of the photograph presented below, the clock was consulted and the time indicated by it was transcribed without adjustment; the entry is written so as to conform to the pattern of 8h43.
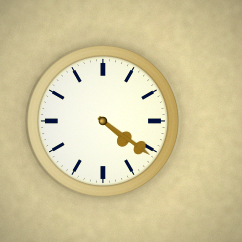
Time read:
4h21
